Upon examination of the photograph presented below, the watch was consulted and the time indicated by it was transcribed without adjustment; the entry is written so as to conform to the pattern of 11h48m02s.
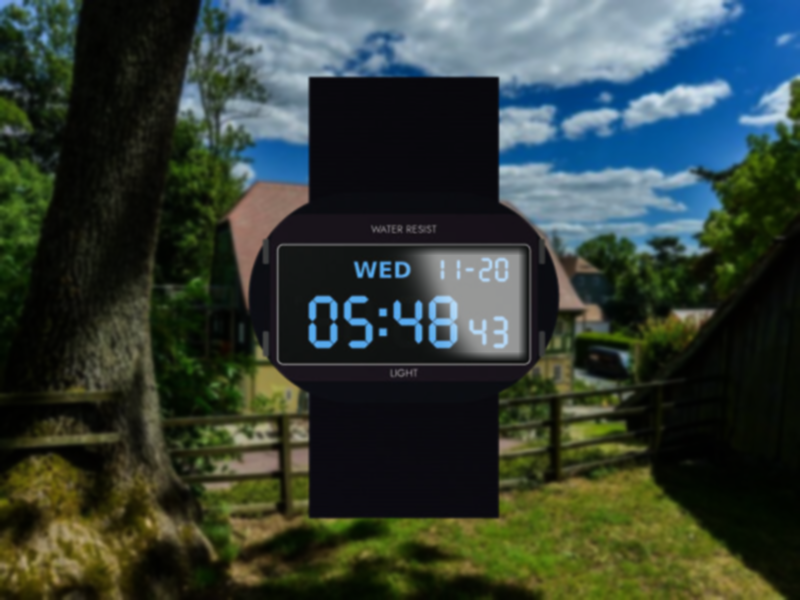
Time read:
5h48m43s
